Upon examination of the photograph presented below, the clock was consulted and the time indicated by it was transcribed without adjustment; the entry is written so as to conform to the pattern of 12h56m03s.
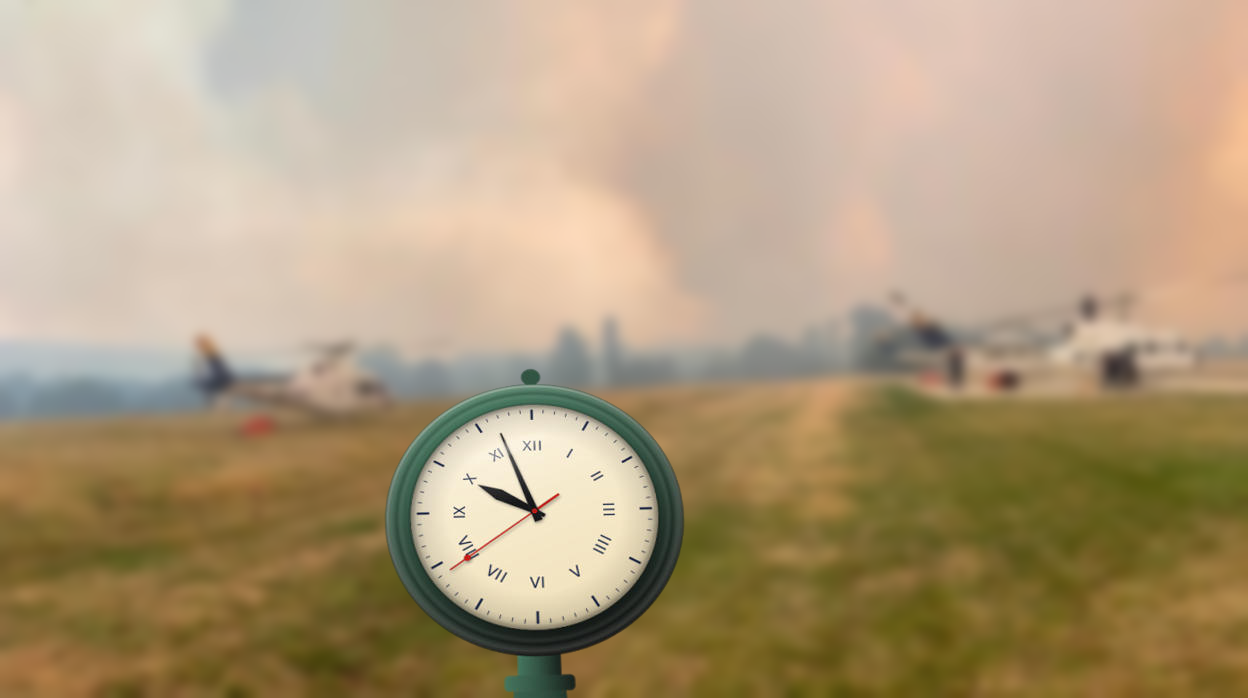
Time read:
9h56m39s
